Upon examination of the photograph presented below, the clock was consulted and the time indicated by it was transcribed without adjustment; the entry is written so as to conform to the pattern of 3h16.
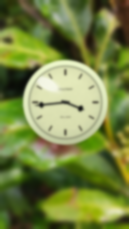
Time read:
3h44
